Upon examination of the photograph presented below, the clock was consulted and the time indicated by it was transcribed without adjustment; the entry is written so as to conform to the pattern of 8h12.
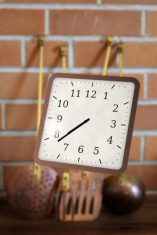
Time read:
7h38
